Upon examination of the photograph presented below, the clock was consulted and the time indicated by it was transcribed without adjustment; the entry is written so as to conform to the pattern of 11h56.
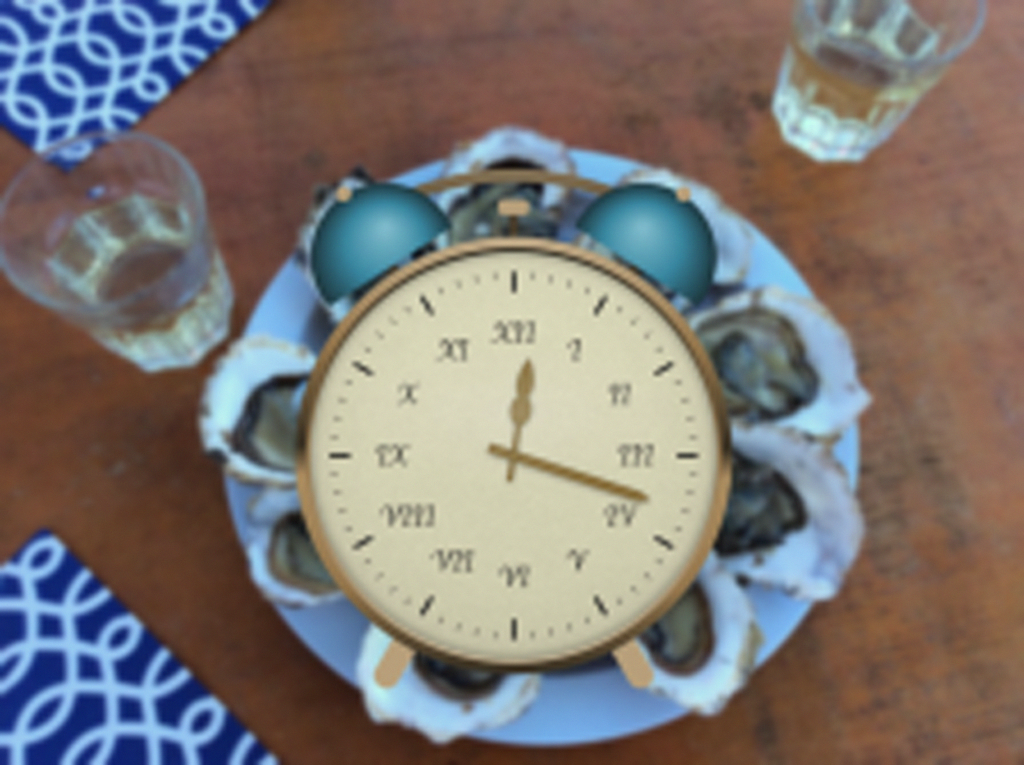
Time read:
12h18
